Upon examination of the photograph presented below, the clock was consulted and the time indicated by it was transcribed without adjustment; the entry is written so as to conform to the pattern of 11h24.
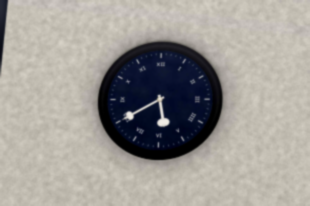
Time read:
5h40
